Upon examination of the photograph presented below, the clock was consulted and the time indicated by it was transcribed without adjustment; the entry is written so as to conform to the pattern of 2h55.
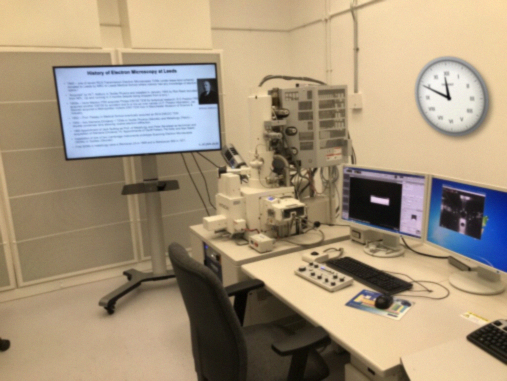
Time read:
11h49
